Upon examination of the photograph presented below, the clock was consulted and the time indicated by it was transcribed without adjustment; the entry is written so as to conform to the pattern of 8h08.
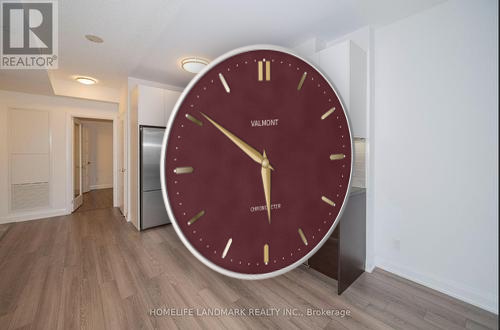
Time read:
5h51
